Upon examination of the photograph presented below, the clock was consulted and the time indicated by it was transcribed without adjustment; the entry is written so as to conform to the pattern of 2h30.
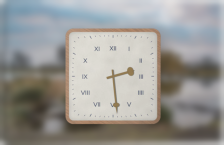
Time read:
2h29
